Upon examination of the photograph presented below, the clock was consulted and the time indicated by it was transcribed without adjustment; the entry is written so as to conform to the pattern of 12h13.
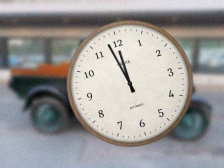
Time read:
11h58
